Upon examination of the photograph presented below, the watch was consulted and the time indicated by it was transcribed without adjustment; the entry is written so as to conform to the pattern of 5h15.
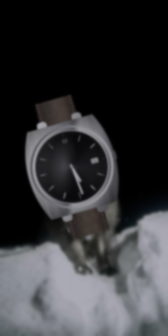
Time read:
5h29
